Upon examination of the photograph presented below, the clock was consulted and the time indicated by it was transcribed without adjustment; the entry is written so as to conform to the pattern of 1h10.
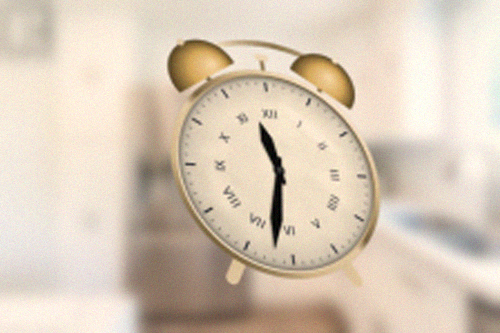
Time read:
11h32
